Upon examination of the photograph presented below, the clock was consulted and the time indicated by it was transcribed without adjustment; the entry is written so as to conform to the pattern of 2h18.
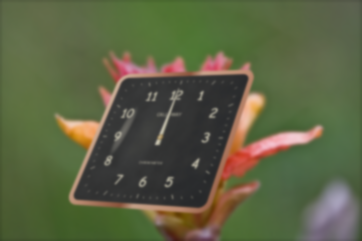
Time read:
12h00
